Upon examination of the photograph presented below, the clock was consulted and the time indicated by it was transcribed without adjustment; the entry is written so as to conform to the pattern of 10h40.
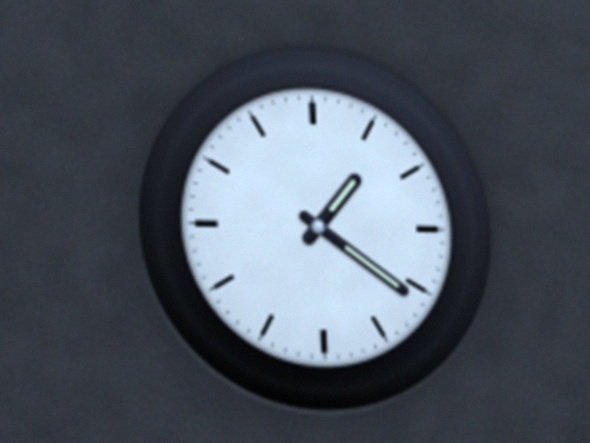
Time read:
1h21
